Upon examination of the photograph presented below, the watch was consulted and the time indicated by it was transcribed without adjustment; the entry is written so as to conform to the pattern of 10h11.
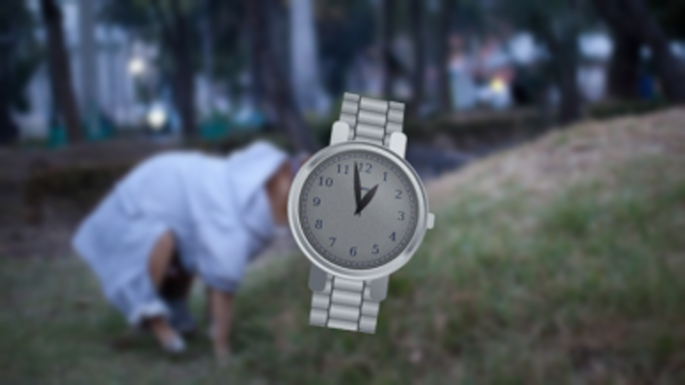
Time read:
12h58
